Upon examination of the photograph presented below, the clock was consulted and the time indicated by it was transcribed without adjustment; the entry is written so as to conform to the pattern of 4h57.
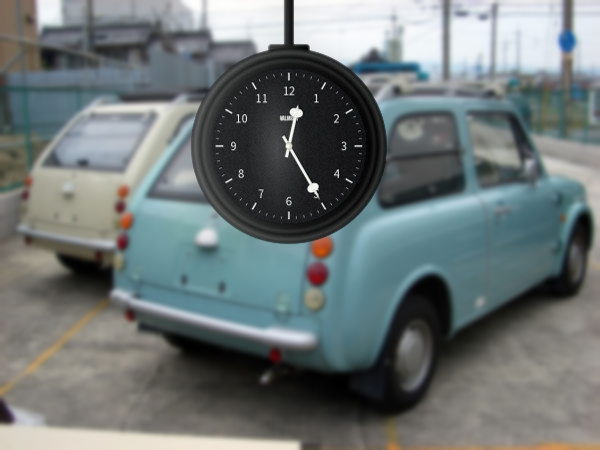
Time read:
12h25
